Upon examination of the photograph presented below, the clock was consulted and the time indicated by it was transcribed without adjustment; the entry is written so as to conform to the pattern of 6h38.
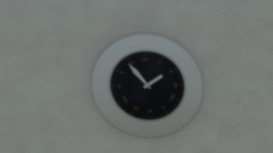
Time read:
1h54
